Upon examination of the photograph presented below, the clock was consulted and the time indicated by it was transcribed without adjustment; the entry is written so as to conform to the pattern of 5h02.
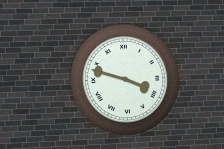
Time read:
3h48
